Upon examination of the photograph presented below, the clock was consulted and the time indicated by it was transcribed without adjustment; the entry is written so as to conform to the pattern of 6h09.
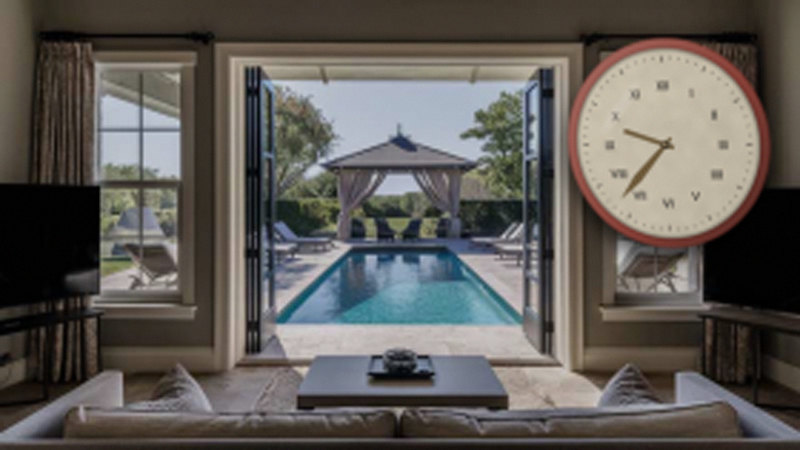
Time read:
9h37
